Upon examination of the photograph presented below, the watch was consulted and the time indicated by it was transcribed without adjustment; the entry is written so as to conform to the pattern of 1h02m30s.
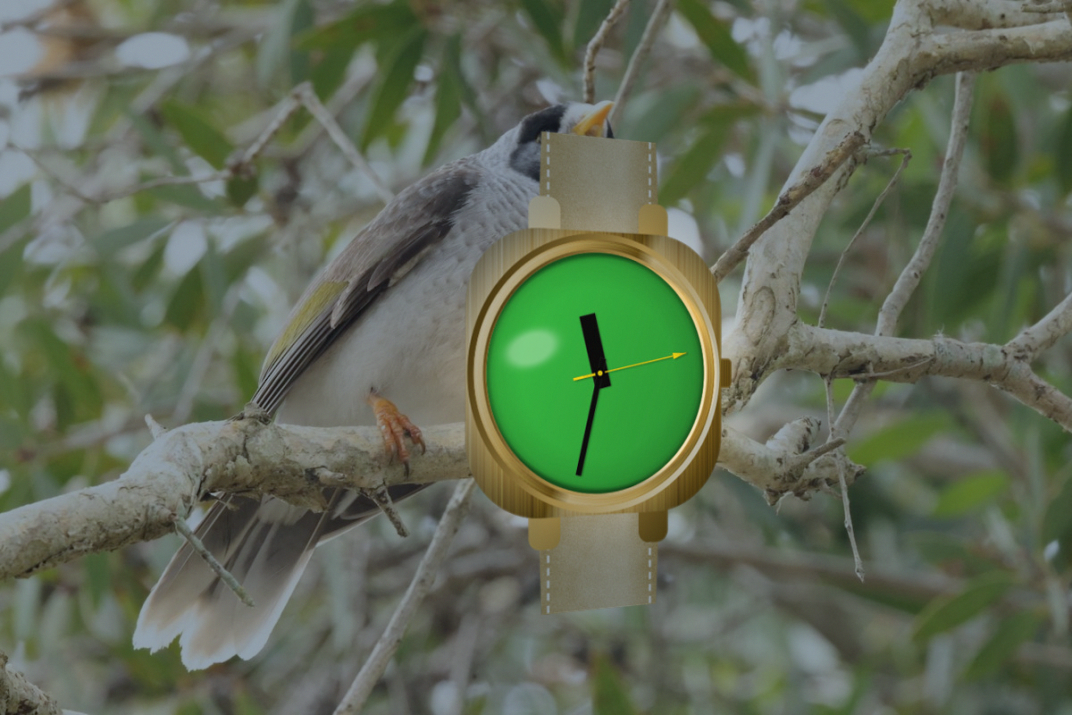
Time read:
11h32m13s
